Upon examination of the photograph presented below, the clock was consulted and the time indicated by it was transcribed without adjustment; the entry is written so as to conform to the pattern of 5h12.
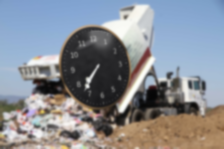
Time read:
7h37
